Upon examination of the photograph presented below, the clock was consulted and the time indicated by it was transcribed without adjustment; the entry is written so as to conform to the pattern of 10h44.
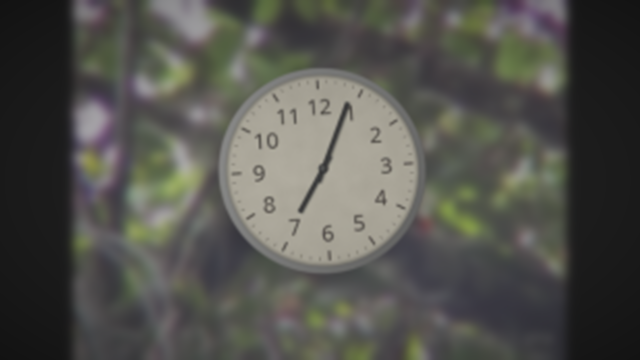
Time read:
7h04
